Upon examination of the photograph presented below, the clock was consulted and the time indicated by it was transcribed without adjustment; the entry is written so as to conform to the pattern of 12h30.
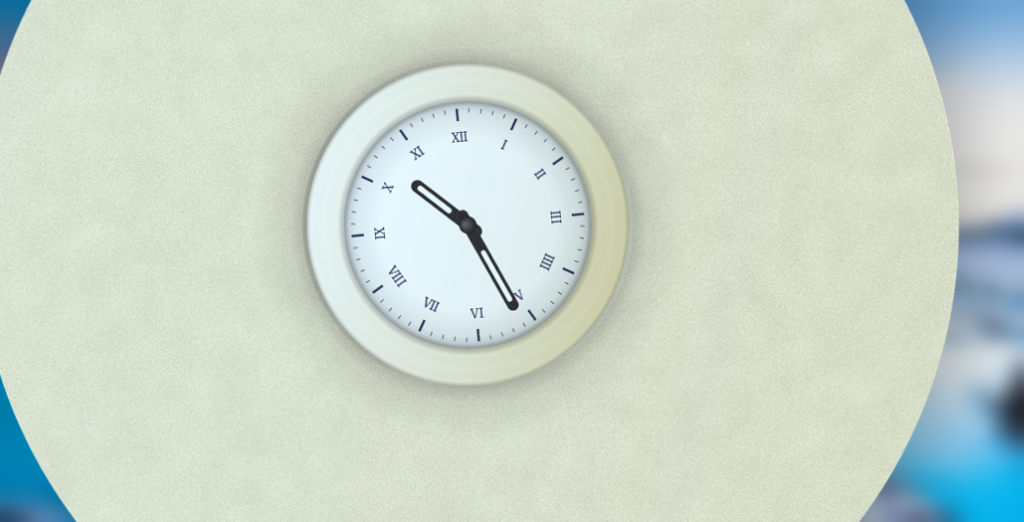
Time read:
10h26
